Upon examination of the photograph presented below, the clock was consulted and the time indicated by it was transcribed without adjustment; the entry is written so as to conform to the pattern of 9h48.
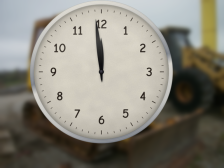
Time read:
11h59
